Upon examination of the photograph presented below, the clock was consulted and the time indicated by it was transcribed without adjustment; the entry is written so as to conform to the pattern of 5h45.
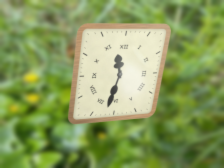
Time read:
11h32
